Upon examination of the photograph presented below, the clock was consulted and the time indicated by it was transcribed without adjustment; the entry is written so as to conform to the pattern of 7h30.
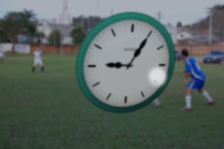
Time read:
9h05
